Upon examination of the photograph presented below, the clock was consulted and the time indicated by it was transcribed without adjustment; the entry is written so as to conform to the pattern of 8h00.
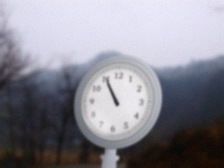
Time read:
10h55
